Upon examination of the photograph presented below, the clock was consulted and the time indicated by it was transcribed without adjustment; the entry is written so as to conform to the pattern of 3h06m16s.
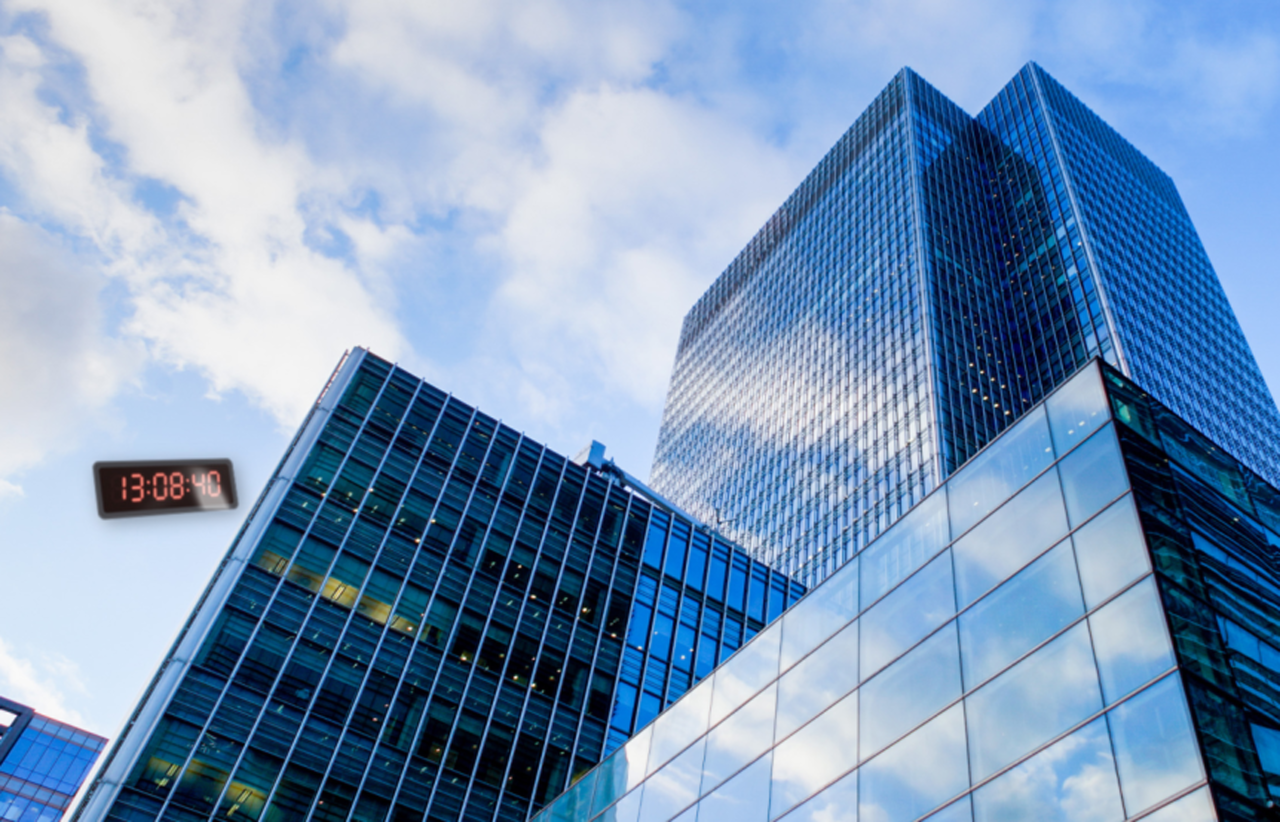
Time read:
13h08m40s
